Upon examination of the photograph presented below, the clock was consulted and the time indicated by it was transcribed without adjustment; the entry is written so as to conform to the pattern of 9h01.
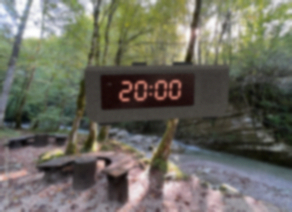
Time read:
20h00
